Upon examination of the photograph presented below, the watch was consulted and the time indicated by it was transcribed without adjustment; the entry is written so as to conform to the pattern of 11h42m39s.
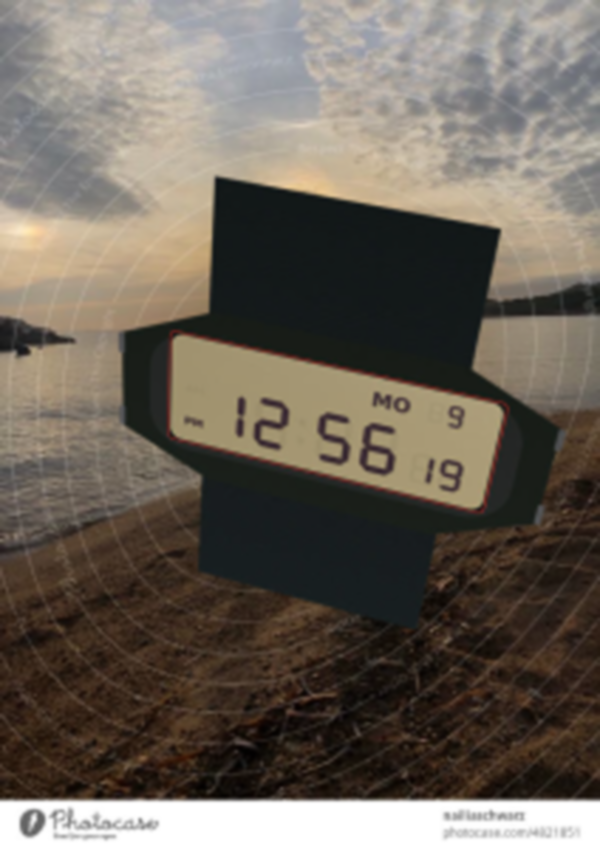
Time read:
12h56m19s
